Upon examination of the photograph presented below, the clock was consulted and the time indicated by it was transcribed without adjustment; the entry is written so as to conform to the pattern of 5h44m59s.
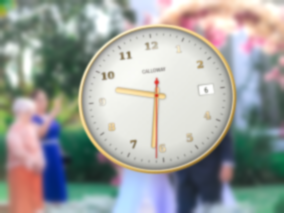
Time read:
9h31m31s
